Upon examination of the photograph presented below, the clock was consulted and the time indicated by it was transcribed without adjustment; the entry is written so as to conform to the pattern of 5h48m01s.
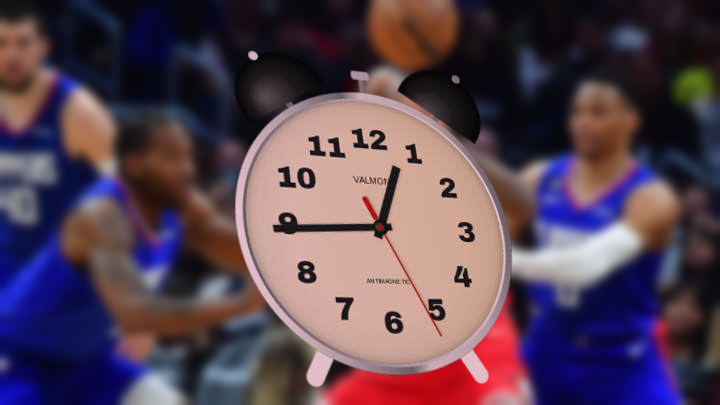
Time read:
12h44m26s
